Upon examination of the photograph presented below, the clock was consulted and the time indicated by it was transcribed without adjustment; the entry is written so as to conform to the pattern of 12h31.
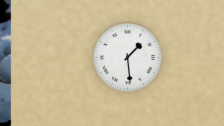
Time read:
1h29
